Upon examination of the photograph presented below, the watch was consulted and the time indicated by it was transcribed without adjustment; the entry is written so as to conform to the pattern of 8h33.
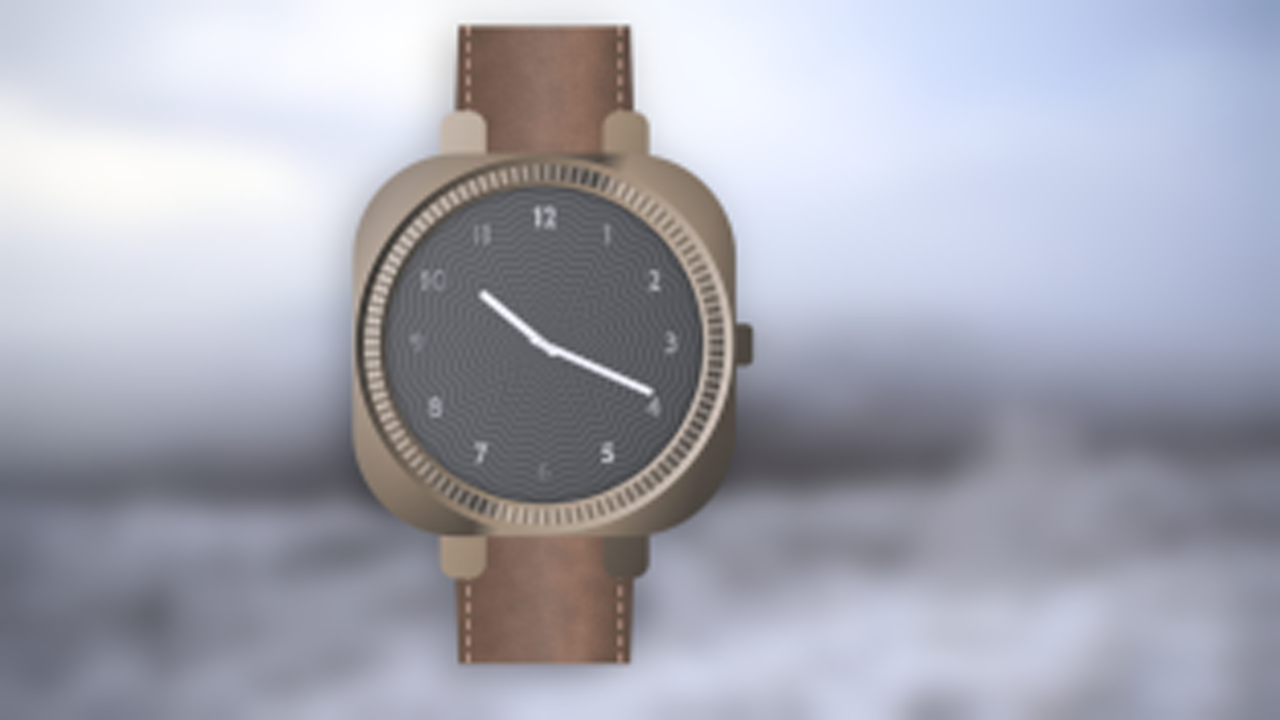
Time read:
10h19
